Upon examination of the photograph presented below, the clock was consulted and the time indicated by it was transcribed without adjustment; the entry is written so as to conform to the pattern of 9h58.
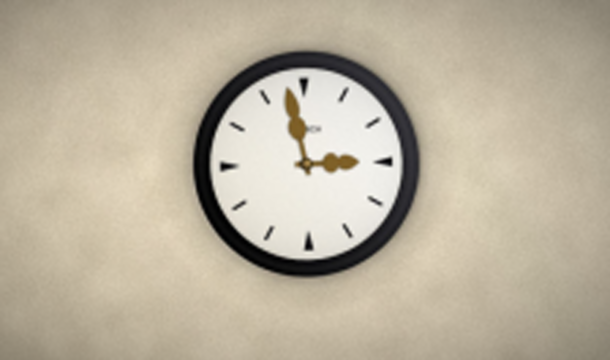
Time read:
2h58
